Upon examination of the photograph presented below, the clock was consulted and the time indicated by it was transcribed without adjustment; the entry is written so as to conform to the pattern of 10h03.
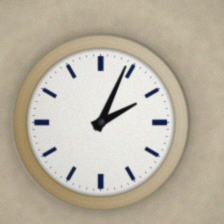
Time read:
2h04
